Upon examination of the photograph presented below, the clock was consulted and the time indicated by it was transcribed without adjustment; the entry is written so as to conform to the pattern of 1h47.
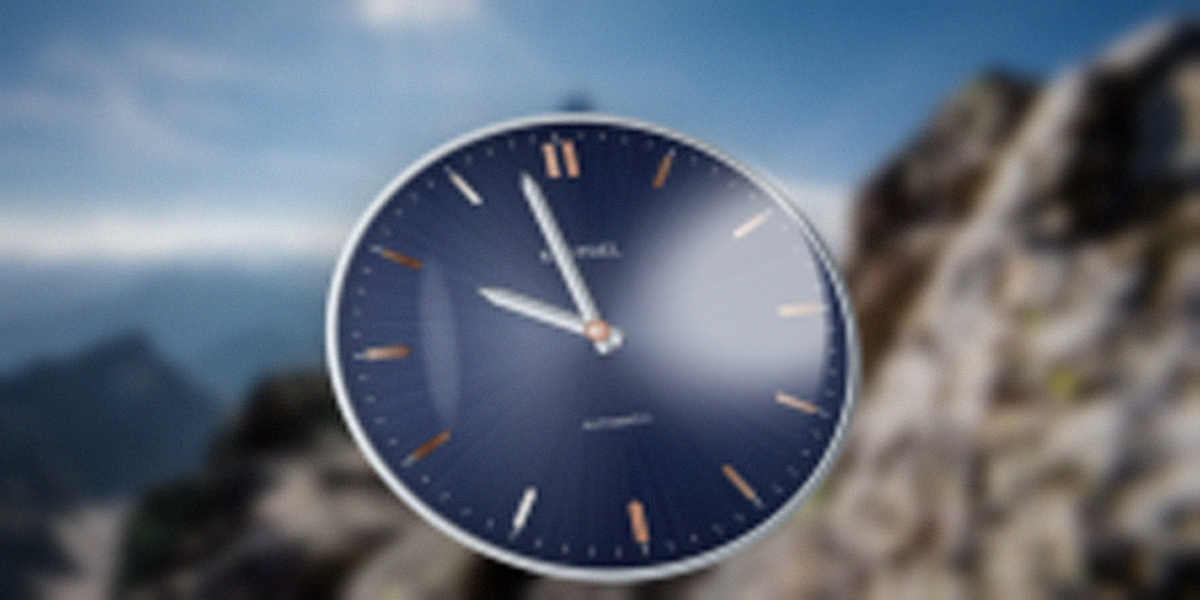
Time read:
9h58
